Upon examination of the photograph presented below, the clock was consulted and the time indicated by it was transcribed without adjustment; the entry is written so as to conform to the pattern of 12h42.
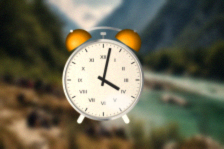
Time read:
4h02
